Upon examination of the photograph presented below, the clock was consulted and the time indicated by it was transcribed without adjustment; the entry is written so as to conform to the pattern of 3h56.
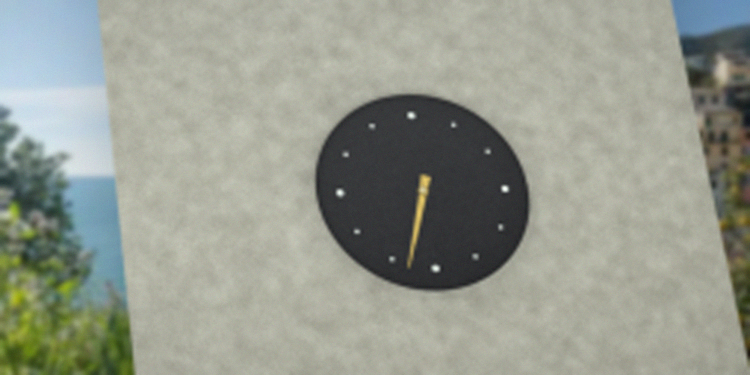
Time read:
6h33
